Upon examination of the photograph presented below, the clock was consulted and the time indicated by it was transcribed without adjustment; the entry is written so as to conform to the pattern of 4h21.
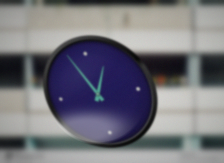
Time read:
12h56
